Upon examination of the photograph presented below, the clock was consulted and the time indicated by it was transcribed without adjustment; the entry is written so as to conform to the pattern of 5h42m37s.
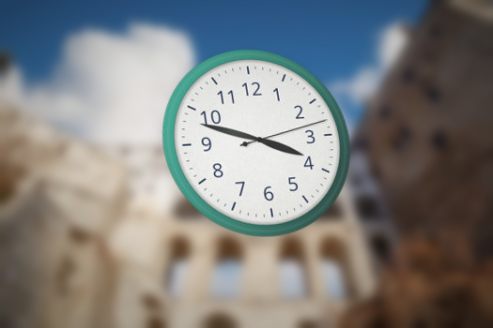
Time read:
3h48m13s
